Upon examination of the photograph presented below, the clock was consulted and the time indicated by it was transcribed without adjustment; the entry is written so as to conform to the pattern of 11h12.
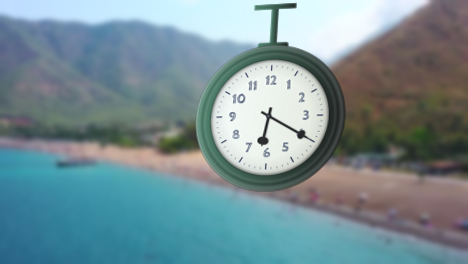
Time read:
6h20
